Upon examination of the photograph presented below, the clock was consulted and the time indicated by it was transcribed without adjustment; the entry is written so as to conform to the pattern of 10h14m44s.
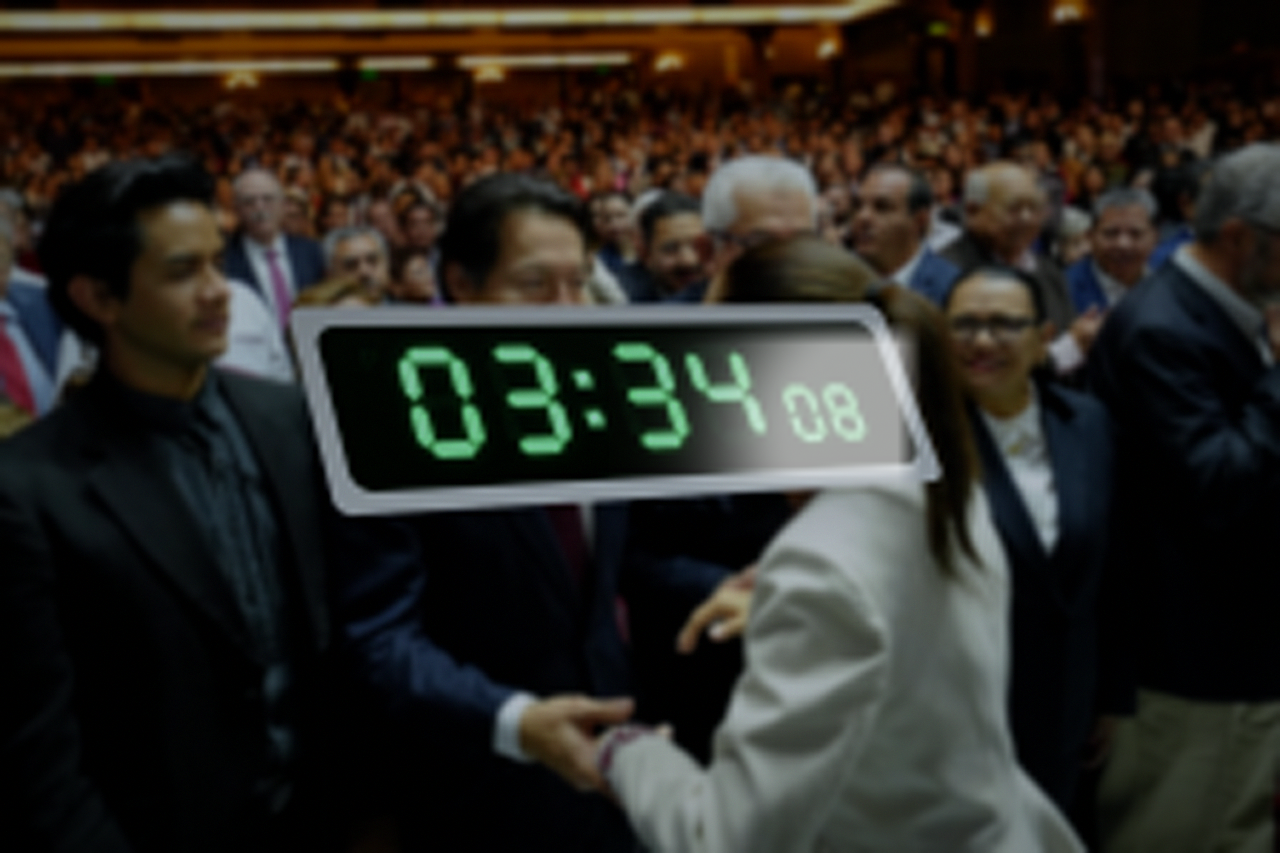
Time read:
3h34m08s
